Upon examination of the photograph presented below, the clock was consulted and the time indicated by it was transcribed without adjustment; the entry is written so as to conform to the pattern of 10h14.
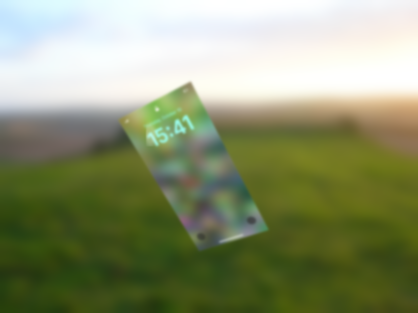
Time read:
15h41
